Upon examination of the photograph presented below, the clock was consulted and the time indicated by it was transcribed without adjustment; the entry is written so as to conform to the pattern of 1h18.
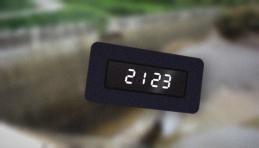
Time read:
21h23
